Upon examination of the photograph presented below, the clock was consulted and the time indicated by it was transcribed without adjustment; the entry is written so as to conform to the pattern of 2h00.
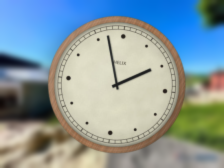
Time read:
1h57
